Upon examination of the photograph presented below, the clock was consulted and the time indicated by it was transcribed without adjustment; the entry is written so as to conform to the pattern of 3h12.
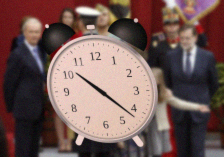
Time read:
10h22
